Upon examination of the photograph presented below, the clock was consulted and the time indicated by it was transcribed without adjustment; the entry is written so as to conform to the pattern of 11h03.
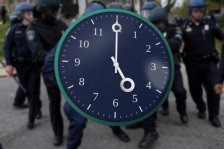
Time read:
5h00
